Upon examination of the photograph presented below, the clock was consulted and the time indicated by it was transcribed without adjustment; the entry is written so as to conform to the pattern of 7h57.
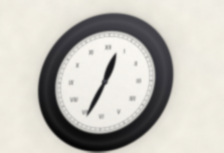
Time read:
12h34
